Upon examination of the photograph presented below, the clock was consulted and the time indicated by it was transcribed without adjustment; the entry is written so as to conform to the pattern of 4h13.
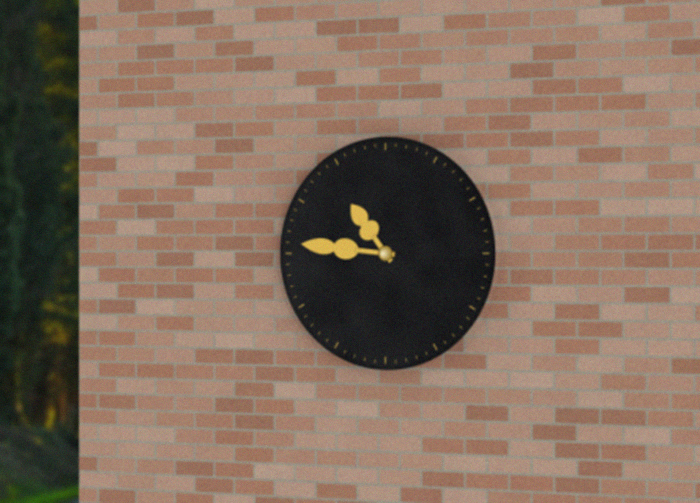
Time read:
10h46
